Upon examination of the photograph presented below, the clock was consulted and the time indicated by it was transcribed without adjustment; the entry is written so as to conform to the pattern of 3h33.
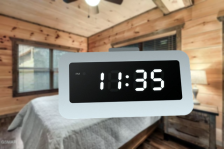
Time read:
11h35
